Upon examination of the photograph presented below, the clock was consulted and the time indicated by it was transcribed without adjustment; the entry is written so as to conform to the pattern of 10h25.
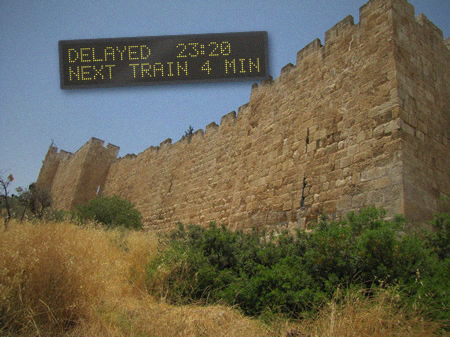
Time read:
23h20
